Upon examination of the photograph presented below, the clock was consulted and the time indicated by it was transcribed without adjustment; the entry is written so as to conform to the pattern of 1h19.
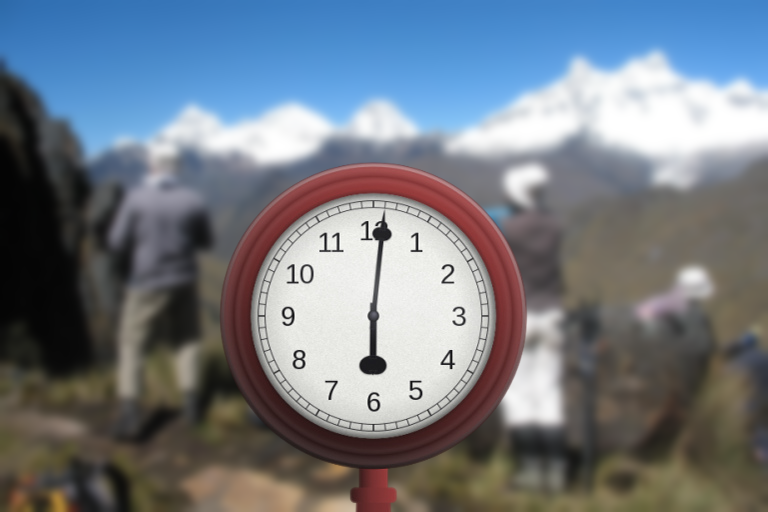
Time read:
6h01
